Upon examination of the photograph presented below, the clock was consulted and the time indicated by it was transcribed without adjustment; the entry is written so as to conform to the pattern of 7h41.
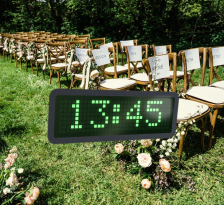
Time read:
13h45
